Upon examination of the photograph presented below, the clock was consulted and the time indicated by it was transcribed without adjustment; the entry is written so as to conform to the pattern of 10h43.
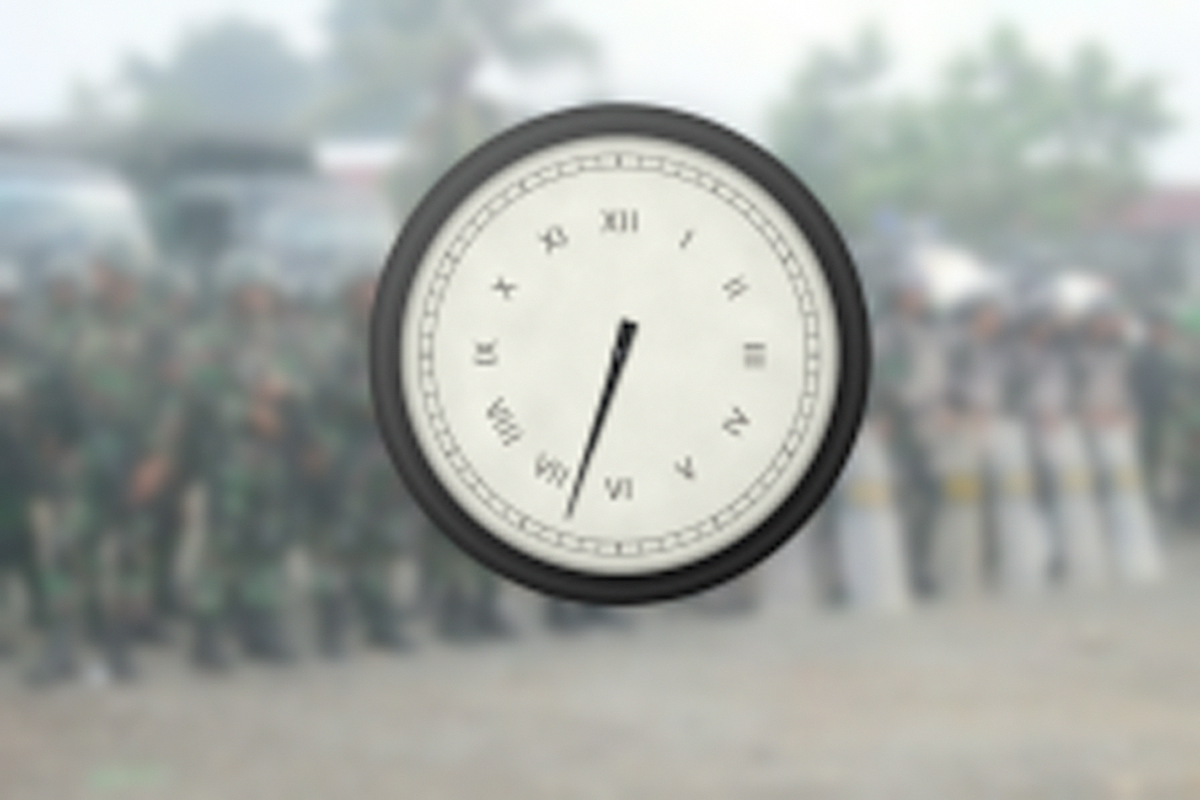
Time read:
6h33
